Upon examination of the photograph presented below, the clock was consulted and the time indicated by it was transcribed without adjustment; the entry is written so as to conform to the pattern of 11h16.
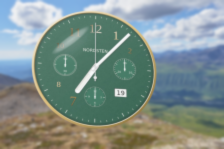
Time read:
7h07
